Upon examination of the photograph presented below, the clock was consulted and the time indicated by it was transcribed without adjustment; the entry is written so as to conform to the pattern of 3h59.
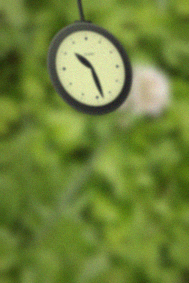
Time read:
10h28
